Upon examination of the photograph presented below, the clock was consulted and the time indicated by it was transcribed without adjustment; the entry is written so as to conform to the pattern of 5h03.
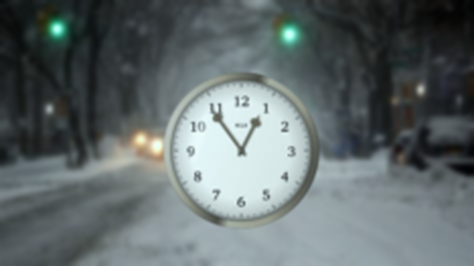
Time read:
12h54
